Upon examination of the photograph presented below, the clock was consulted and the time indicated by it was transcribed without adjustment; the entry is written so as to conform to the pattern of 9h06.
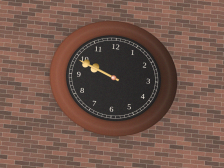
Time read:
9h49
